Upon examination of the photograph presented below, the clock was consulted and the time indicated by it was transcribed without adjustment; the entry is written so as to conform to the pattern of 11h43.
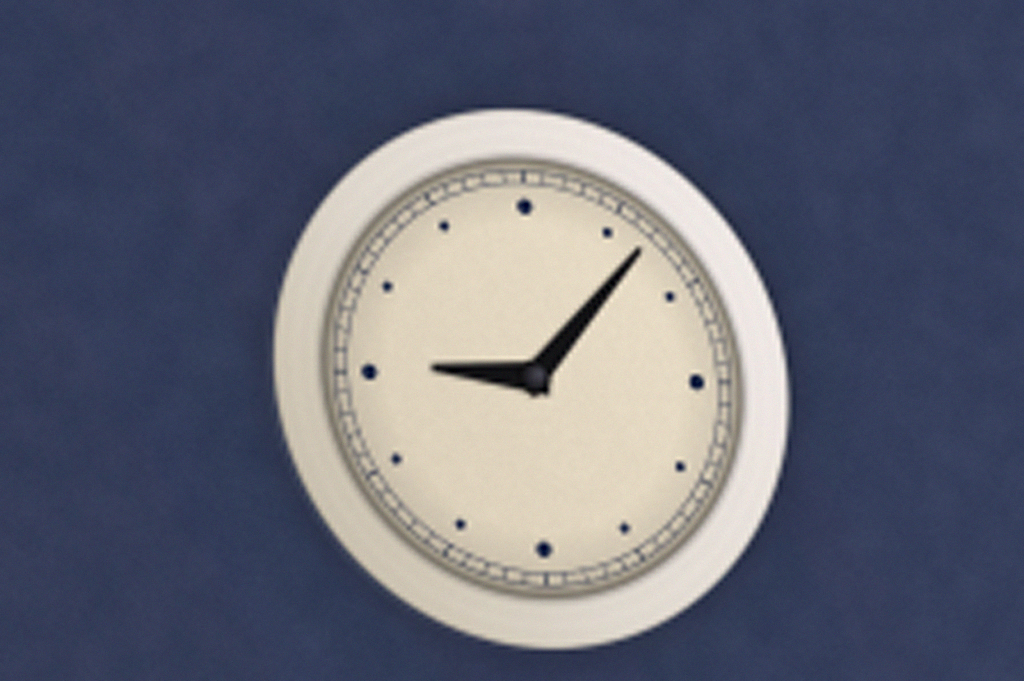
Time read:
9h07
